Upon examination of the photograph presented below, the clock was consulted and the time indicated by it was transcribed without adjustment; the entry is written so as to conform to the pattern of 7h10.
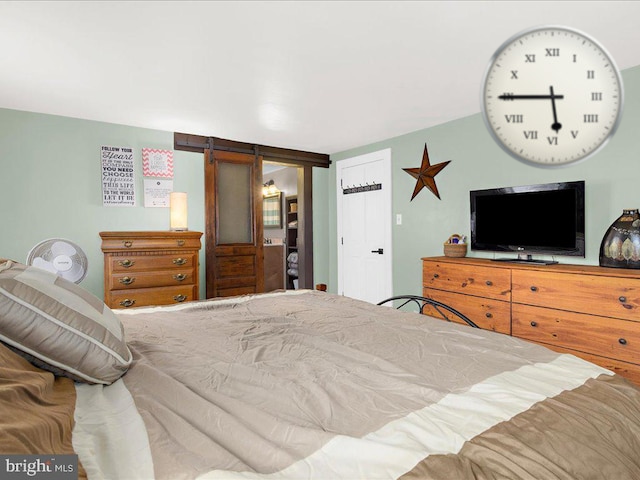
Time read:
5h45
